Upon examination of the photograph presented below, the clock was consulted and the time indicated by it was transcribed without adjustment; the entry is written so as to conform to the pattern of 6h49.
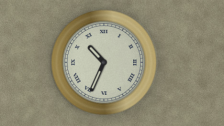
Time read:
10h34
